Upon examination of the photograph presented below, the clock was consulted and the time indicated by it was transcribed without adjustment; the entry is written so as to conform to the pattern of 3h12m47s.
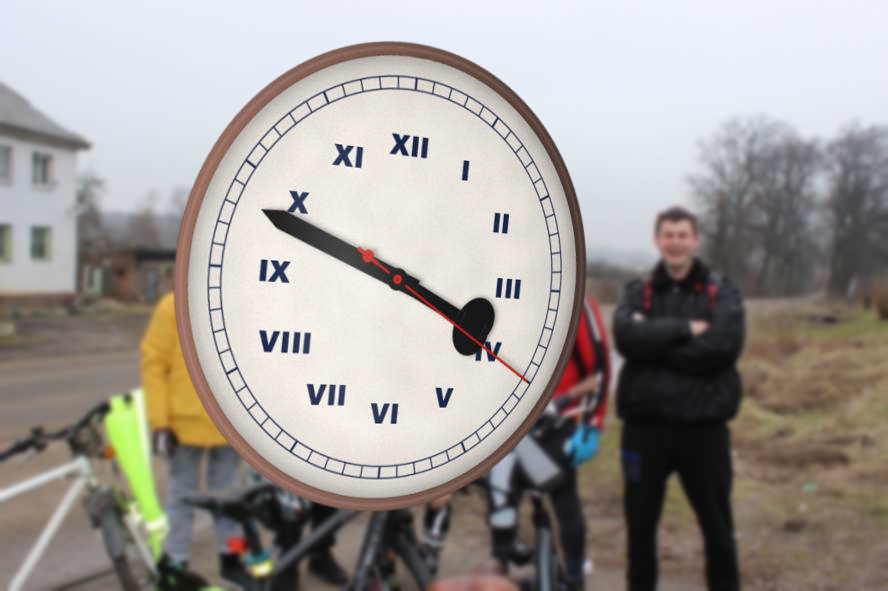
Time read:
3h48m20s
